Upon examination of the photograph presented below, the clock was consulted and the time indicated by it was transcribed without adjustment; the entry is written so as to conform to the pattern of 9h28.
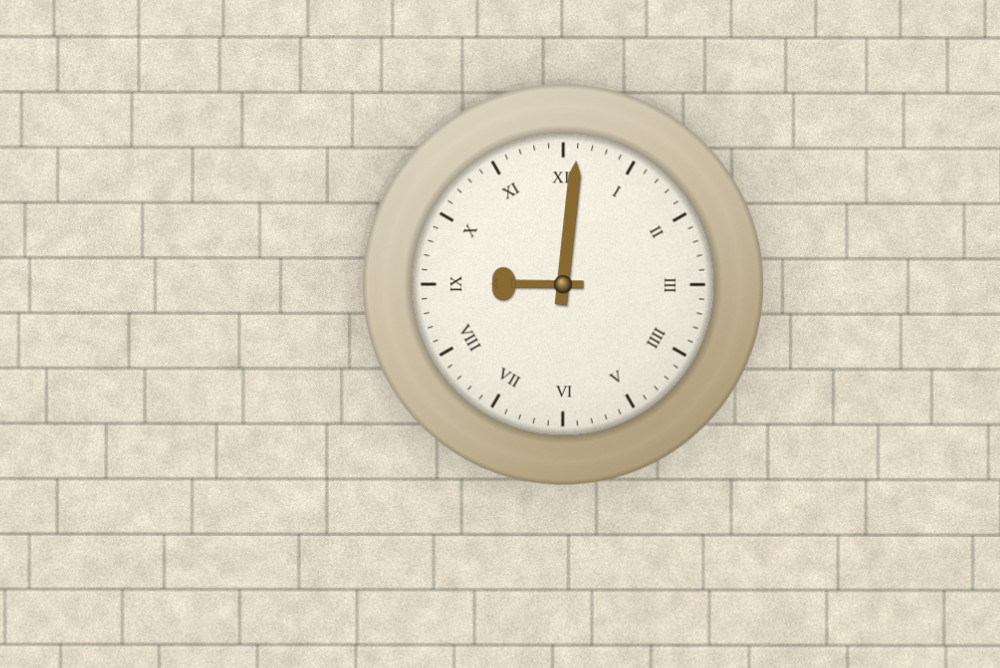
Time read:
9h01
